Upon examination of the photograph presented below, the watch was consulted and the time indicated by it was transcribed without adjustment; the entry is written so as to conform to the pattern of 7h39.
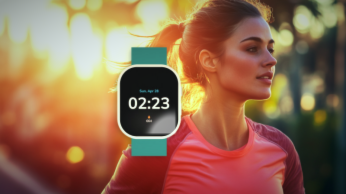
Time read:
2h23
